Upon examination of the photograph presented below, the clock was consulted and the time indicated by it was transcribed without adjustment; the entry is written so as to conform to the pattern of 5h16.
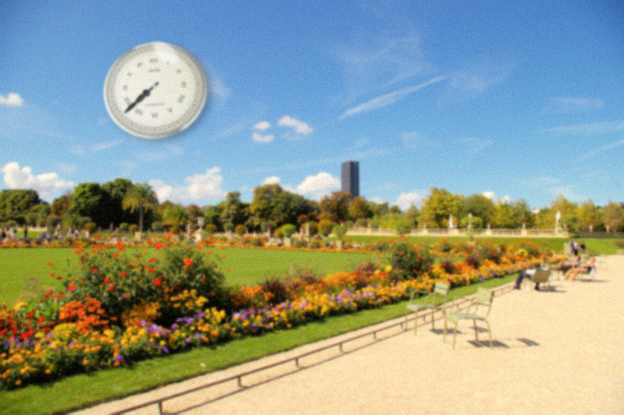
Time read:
7h38
